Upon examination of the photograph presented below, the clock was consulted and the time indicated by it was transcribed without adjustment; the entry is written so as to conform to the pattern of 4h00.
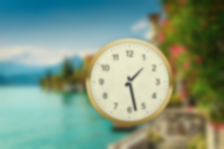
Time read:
1h28
